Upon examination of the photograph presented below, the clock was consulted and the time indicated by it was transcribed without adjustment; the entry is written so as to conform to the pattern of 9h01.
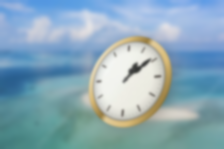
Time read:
1h09
